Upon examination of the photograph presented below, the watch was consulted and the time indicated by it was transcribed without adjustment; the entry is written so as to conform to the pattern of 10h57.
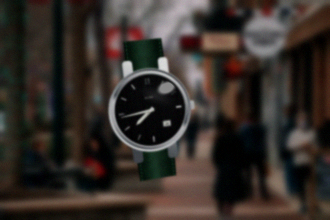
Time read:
7h44
